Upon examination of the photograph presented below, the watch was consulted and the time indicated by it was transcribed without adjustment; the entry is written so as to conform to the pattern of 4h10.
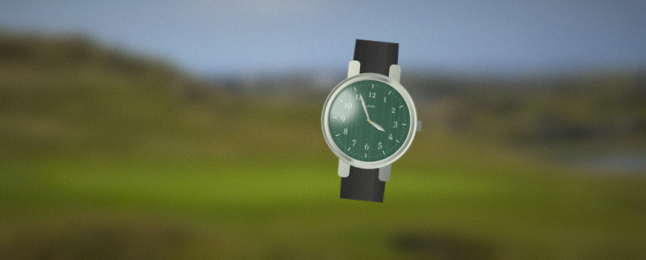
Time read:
3h56
